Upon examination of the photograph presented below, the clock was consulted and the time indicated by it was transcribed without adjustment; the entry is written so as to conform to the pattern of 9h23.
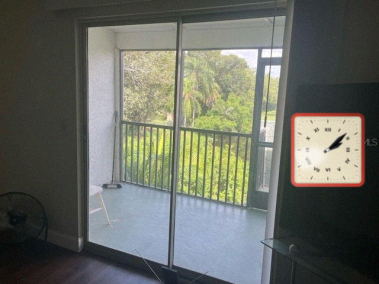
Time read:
2h08
